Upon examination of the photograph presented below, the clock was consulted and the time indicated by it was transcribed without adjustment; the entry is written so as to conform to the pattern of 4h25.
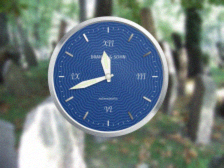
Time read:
11h42
